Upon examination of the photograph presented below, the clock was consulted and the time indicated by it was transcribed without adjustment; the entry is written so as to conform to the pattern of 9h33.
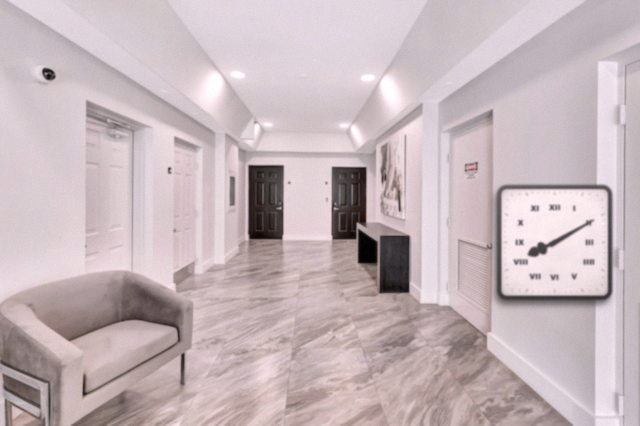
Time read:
8h10
